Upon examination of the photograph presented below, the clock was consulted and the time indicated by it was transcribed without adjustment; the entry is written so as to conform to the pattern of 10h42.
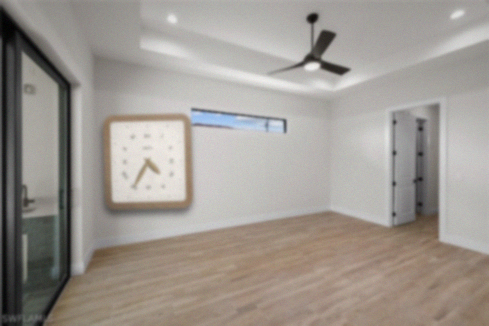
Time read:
4h35
